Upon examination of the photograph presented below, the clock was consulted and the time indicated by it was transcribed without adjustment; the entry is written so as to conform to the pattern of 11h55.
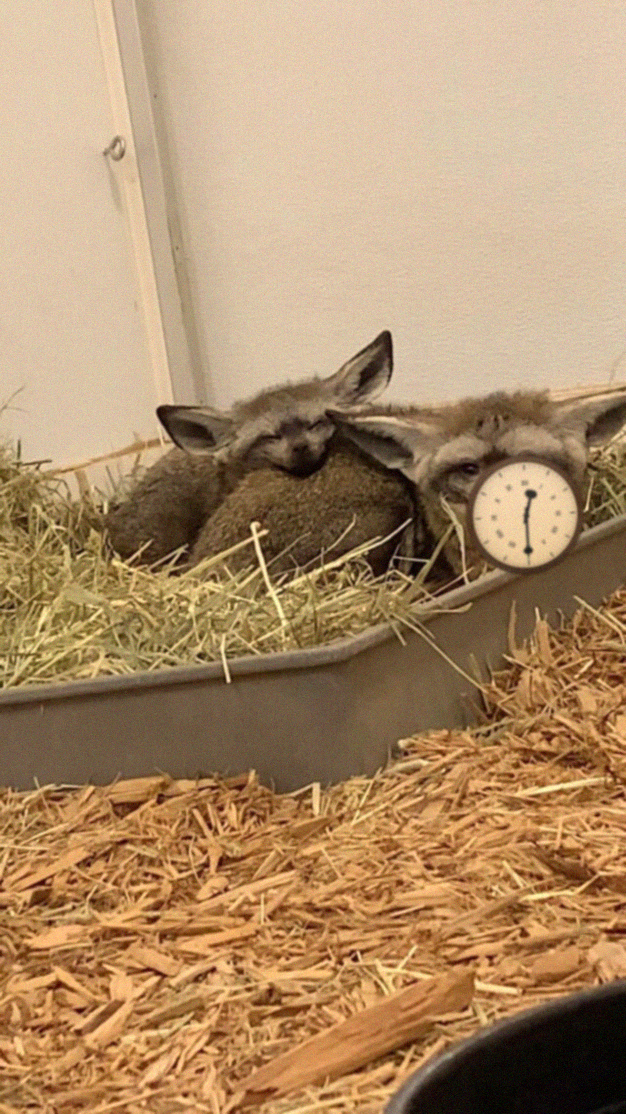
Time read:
12h30
